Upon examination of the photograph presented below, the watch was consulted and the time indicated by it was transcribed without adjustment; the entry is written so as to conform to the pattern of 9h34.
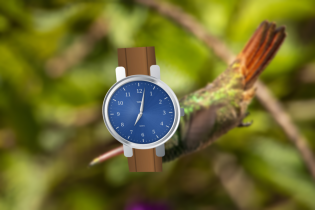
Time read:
7h02
